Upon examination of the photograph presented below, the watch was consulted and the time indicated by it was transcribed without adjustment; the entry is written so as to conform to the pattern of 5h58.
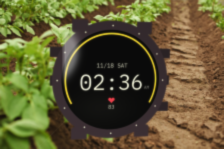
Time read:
2h36
